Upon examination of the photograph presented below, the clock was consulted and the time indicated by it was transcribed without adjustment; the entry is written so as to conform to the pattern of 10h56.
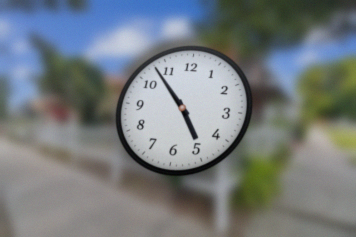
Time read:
4h53
